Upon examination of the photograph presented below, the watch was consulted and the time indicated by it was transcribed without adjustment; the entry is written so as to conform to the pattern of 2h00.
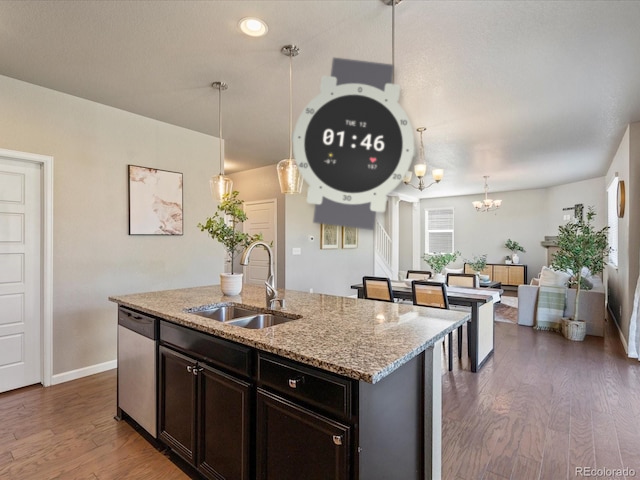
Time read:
1h46
